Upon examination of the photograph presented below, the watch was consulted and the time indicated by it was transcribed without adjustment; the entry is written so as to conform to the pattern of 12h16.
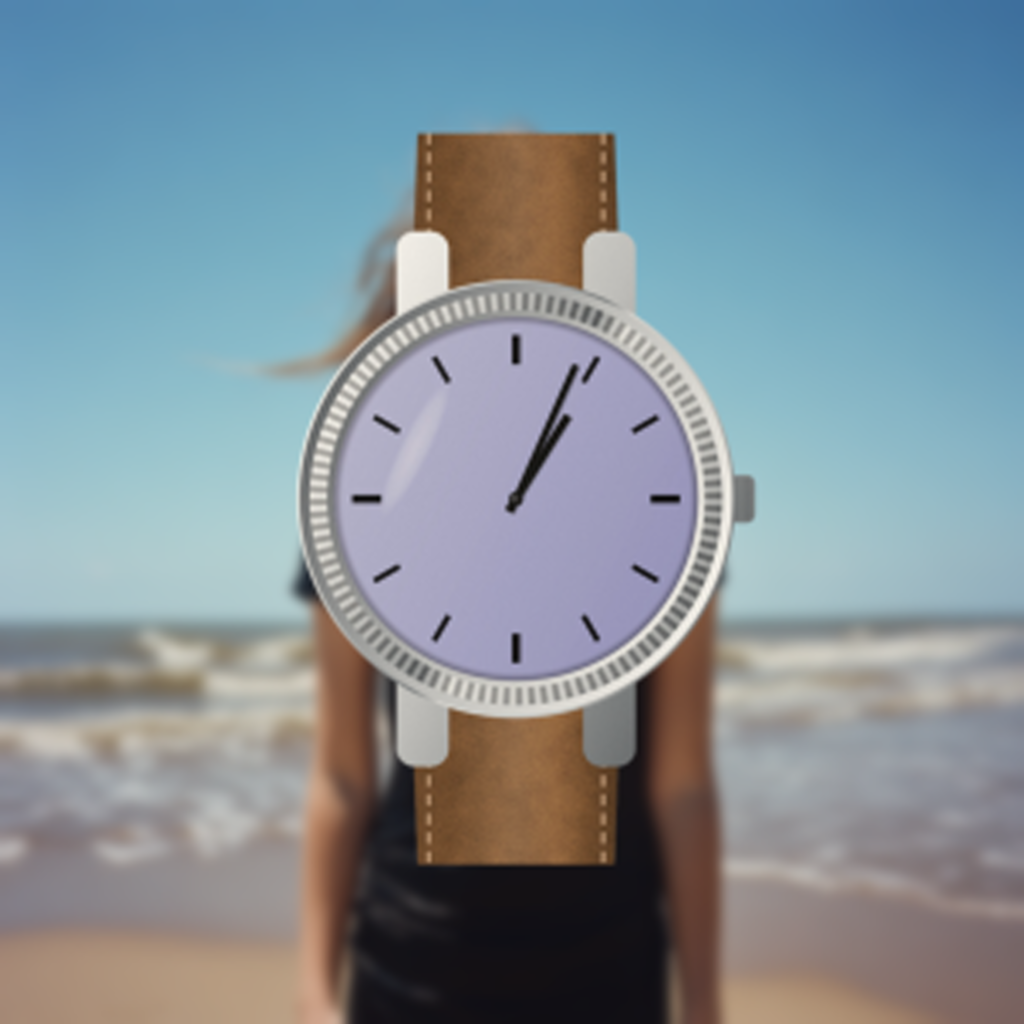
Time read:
1h04
